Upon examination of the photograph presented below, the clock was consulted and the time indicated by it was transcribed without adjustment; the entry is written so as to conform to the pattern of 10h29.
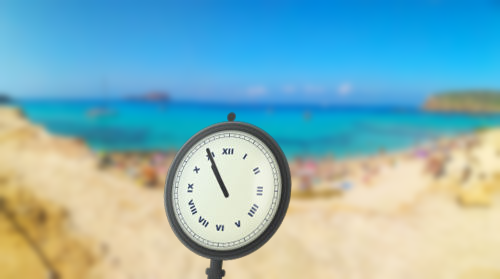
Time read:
10h55
